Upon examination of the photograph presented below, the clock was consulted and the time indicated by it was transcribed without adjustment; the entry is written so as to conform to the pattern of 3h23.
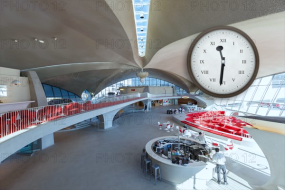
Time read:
11h31
